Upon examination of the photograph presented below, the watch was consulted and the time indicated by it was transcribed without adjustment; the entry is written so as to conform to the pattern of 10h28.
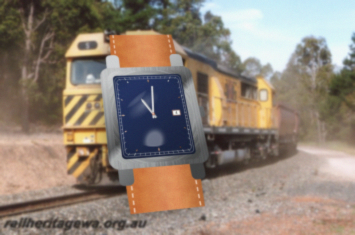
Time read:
11h01
